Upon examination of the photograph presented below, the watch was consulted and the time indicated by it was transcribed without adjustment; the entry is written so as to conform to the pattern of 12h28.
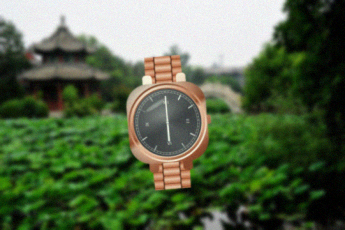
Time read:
6h00
